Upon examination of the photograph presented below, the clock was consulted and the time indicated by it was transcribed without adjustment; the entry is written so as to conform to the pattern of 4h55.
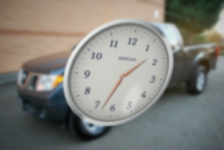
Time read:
1h33
